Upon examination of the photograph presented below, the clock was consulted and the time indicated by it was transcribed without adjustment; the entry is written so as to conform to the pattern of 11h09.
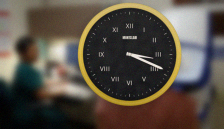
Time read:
3h19
